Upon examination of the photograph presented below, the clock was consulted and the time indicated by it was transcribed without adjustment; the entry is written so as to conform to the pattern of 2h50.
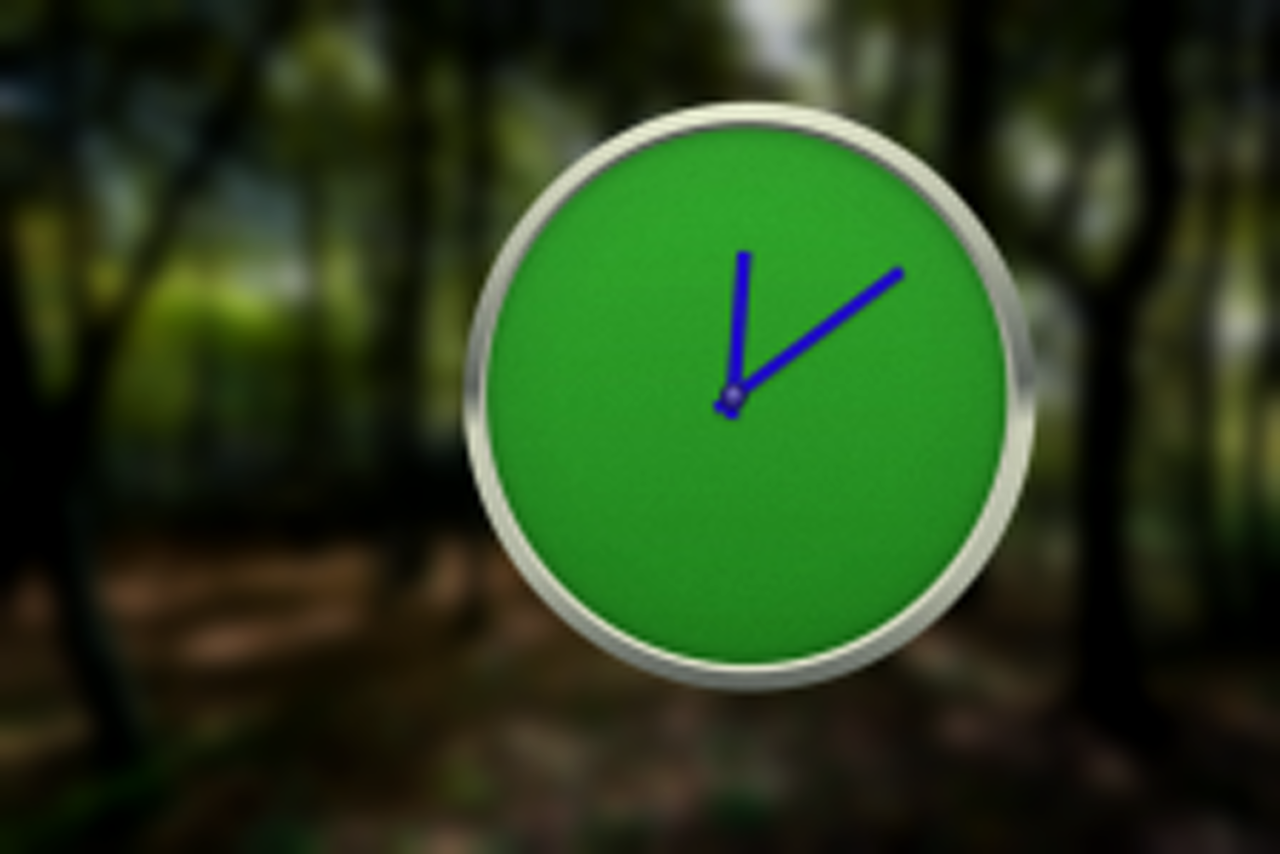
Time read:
12h09
